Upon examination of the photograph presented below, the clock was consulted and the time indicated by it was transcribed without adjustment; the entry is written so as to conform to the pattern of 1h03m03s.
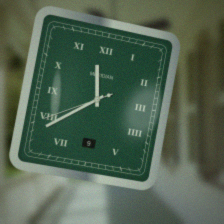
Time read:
11h38m40s
